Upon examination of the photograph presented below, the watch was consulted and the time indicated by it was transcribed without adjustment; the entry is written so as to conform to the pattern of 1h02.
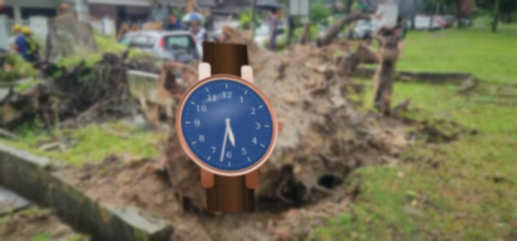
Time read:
5h32
